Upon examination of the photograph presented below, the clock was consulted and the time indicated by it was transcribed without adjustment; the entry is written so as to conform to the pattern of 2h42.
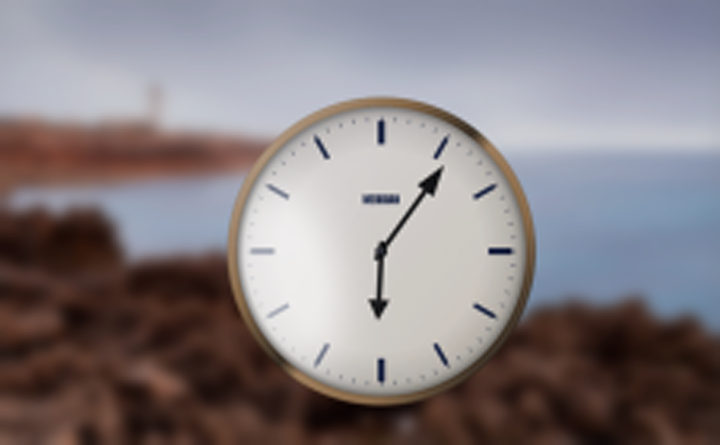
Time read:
6h06
